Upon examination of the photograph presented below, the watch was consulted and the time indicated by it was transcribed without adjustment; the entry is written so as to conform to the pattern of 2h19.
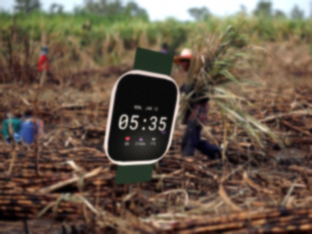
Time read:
5h35
